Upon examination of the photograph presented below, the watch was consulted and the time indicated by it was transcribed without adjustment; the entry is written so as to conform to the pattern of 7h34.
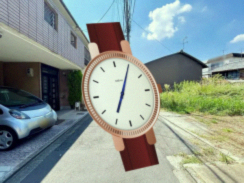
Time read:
7h05
